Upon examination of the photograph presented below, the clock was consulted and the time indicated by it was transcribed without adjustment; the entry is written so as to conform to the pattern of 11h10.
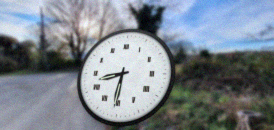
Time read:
8h31
